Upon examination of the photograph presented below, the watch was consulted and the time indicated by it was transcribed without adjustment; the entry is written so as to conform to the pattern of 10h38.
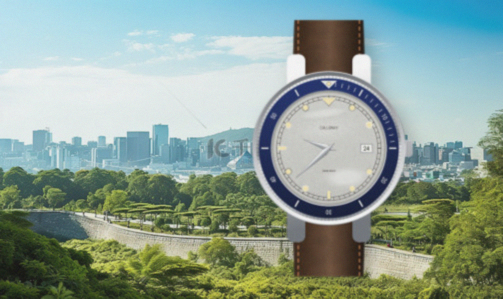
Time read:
9h38
